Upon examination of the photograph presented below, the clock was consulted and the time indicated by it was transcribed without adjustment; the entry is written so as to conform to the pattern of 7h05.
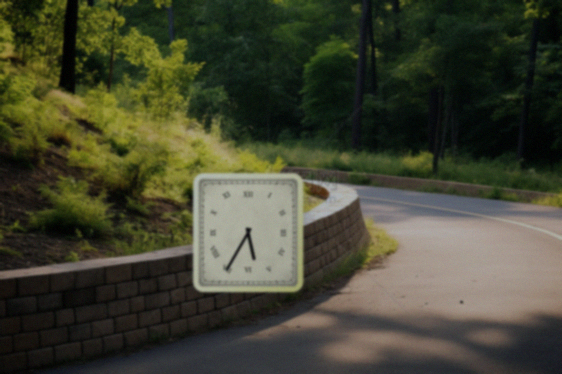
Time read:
5h35
